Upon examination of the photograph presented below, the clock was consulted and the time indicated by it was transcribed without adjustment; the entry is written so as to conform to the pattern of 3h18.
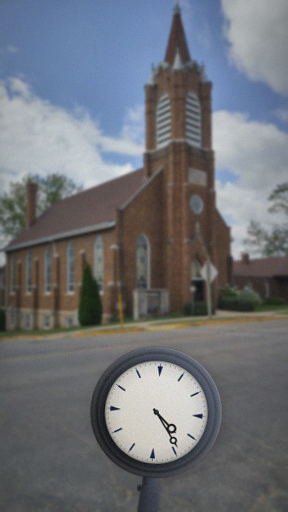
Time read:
4h24
